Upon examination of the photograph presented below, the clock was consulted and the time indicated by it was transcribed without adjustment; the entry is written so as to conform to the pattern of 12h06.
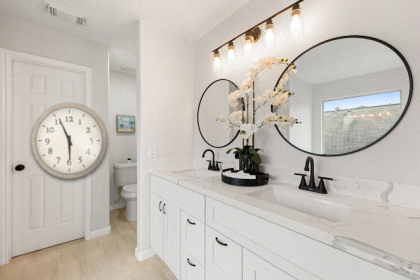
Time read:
5h56
